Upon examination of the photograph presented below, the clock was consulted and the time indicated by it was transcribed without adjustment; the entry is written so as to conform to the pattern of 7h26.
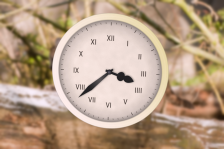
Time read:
3h38
